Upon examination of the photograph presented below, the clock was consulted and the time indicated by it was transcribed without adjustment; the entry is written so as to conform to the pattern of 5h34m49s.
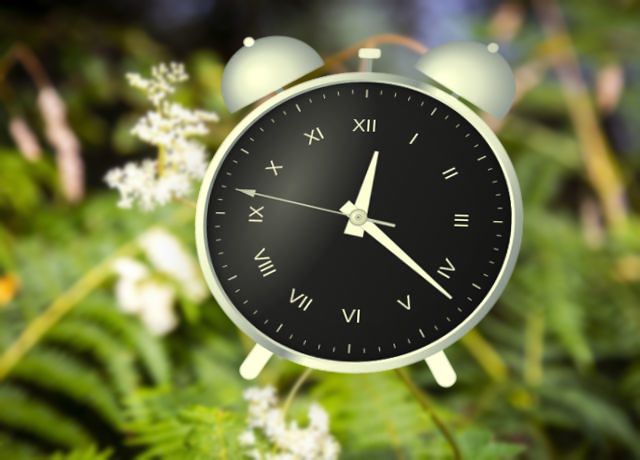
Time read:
12h21m47s
